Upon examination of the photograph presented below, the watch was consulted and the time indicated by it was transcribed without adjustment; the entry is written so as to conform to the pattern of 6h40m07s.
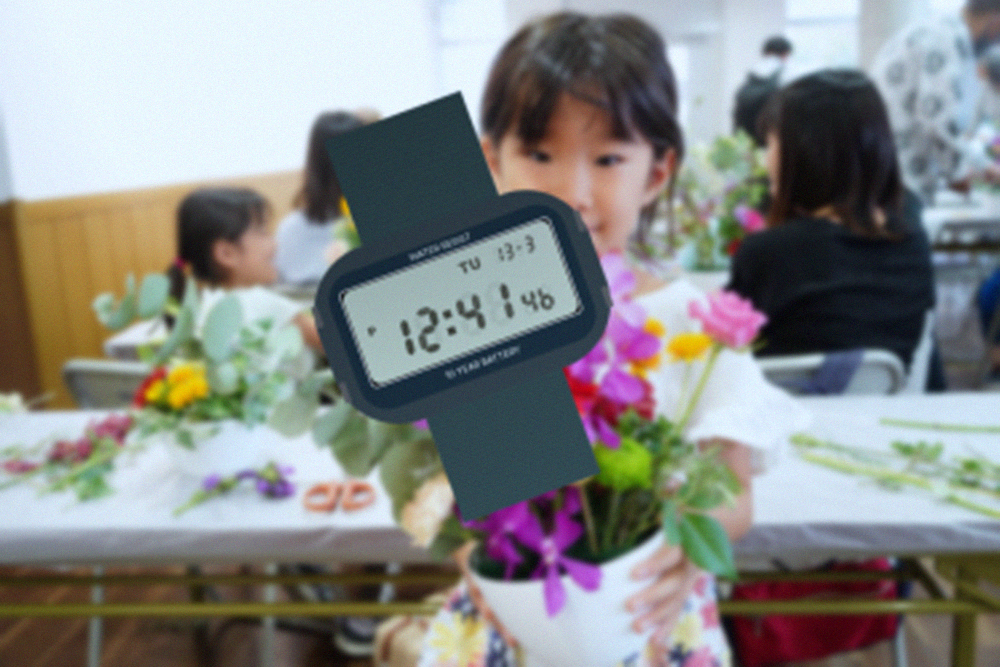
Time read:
12h41m46s
